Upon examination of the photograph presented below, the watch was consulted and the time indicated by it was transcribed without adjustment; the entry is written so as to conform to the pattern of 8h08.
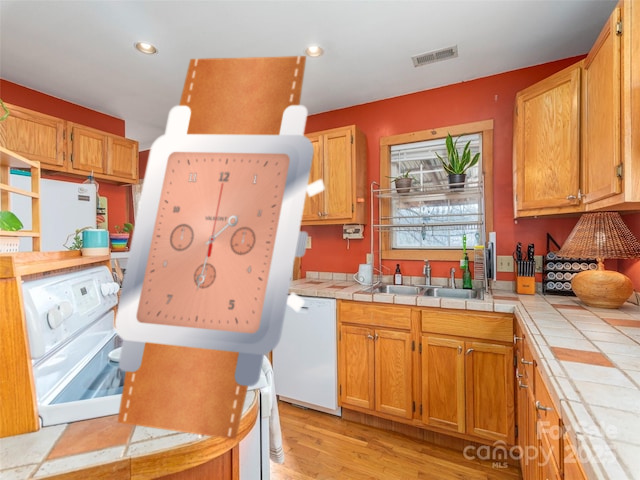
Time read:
1h31
